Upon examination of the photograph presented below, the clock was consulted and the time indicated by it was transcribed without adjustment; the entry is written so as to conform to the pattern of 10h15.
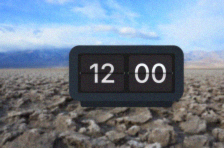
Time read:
12h00
